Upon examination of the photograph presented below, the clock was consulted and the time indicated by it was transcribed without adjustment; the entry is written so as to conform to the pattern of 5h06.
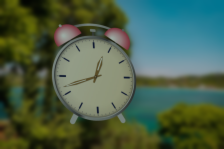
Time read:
12h42
